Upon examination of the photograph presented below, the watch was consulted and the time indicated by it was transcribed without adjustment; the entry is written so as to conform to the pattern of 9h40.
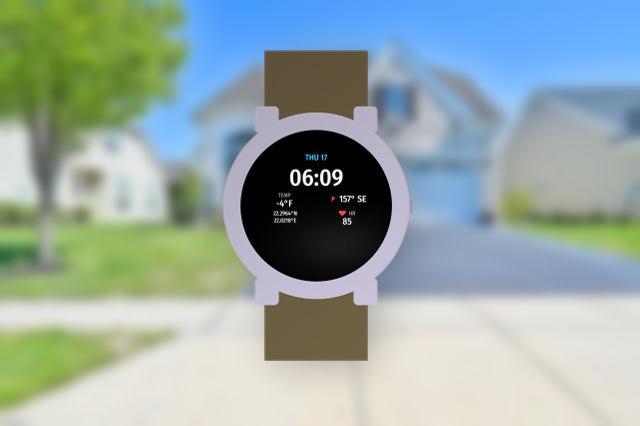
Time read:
6h09
